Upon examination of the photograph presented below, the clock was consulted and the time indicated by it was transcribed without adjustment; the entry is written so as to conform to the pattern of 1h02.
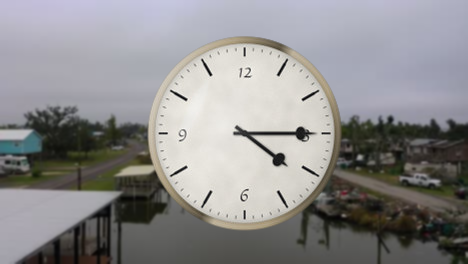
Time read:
4h15
